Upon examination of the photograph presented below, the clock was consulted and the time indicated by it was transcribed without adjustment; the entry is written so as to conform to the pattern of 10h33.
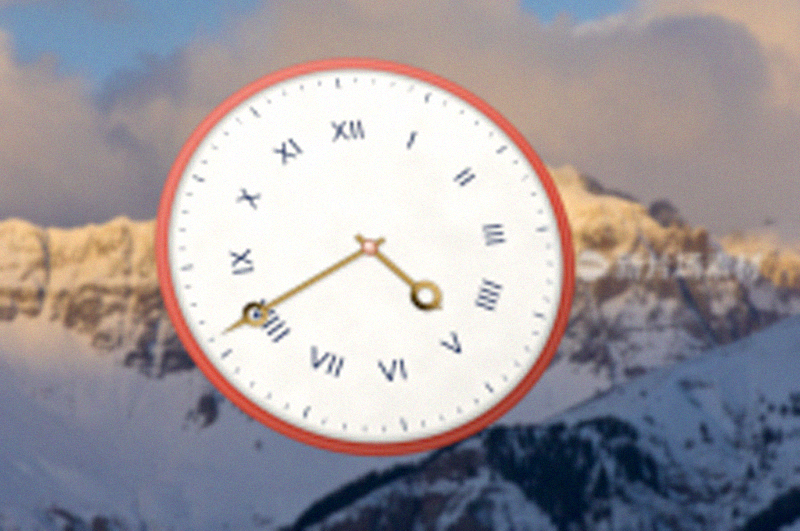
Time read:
4h41
